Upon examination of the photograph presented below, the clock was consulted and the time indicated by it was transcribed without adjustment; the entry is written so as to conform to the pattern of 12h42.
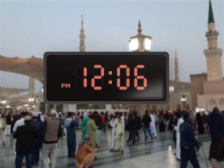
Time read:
12h06
